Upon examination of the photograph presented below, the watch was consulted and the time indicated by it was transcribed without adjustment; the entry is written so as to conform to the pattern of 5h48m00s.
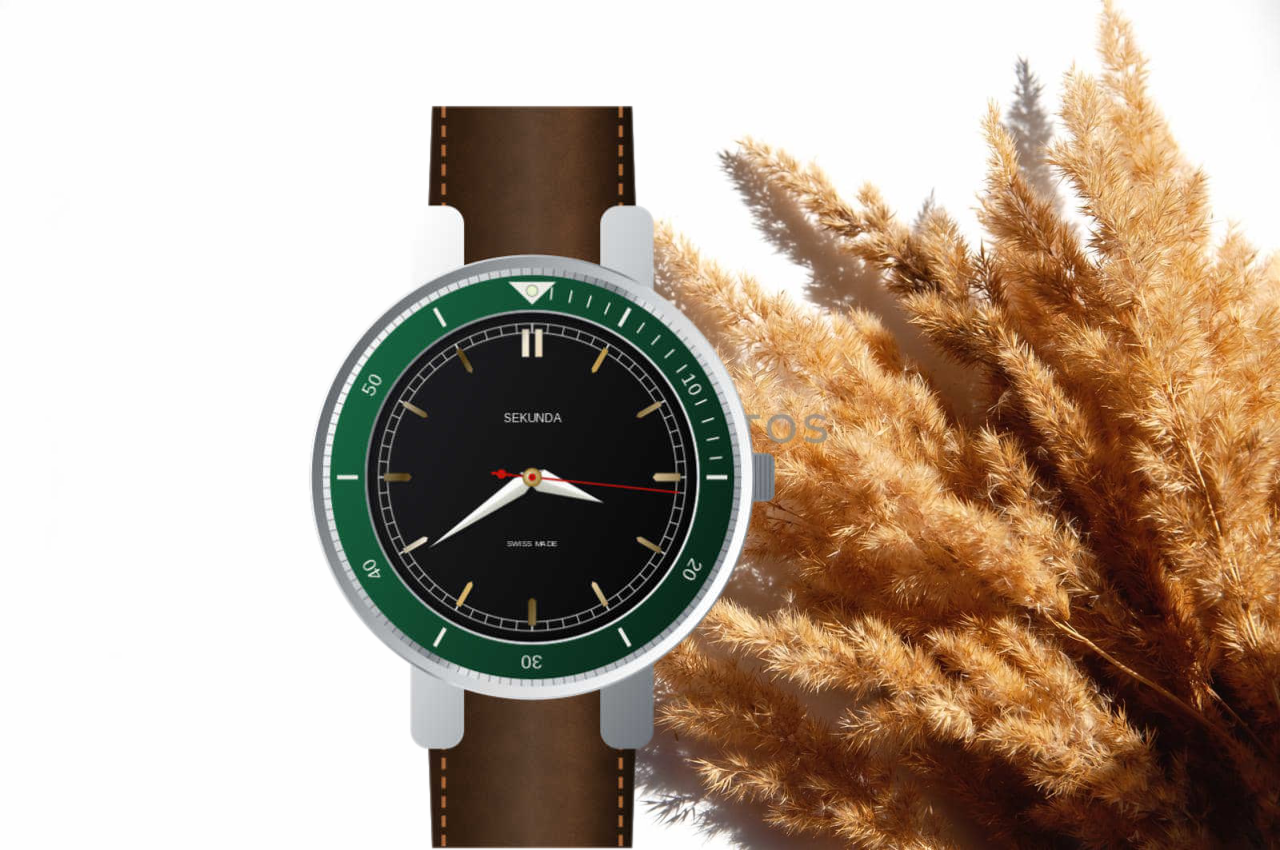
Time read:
3h39m16s
